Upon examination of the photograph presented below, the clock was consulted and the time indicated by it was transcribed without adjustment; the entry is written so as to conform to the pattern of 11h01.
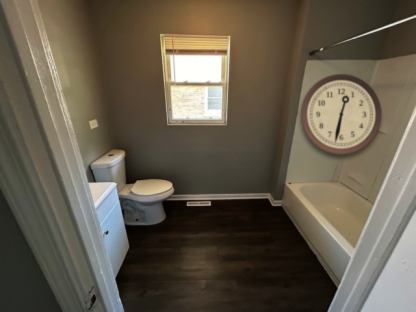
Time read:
12h32
